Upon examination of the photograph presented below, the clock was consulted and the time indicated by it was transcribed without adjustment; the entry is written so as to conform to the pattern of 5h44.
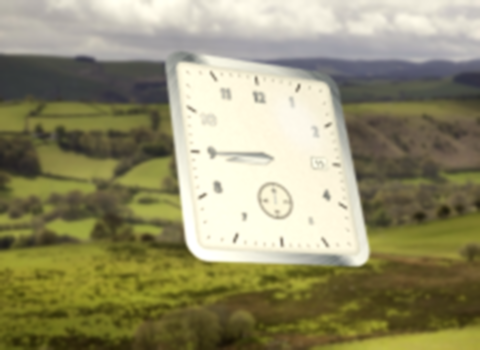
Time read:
8h45
